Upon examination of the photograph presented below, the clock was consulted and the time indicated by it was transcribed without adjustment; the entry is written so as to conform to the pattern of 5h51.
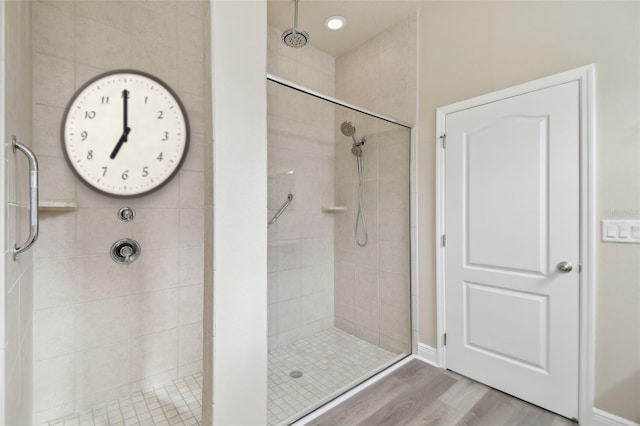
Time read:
7h00
